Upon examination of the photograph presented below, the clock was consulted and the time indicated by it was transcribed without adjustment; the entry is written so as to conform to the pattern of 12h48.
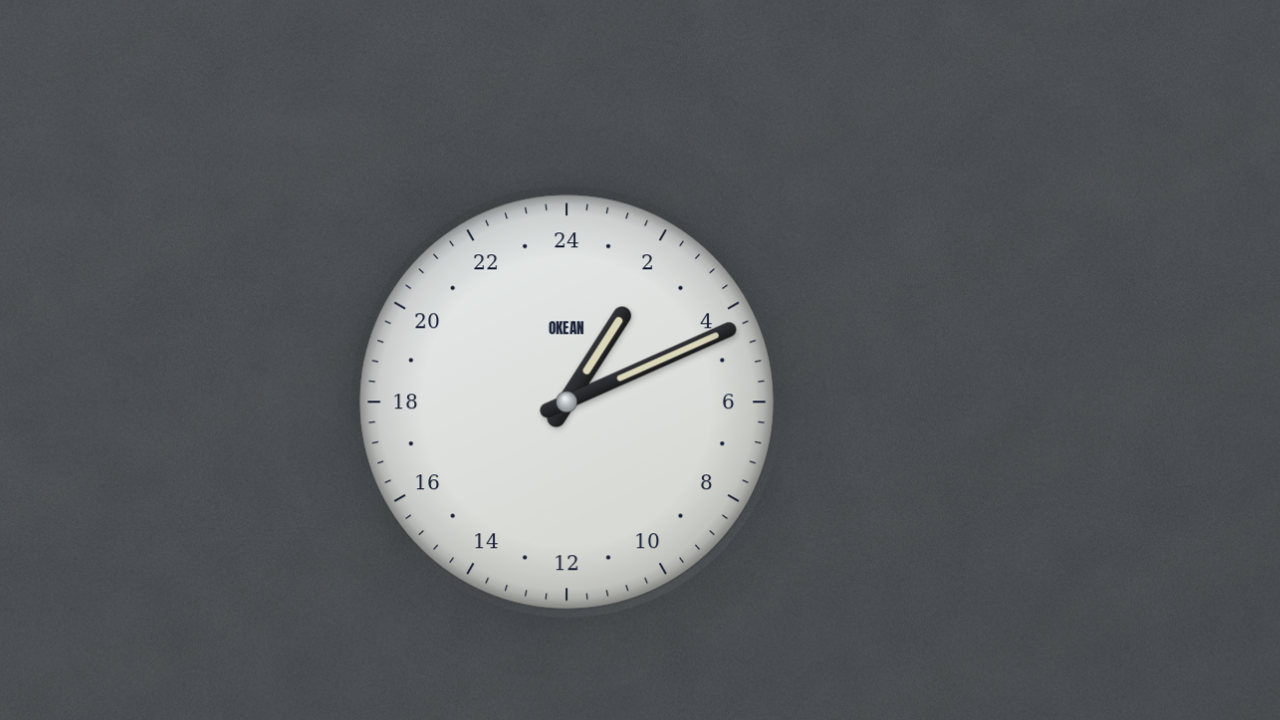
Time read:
2h11
